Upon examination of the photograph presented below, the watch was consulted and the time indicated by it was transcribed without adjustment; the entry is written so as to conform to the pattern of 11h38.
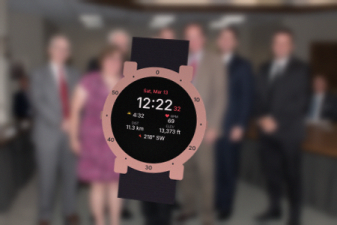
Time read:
12h22
